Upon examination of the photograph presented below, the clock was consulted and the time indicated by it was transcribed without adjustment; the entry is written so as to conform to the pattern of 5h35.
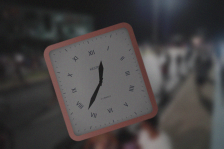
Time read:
12h37
